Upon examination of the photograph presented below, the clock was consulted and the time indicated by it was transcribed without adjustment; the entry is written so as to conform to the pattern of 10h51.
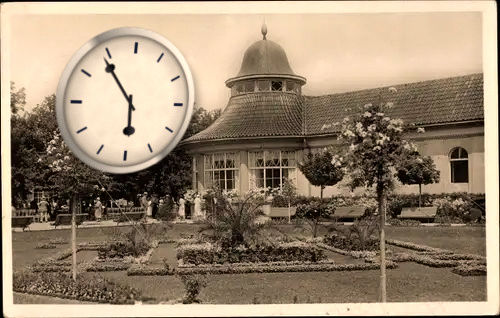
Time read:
5h54
